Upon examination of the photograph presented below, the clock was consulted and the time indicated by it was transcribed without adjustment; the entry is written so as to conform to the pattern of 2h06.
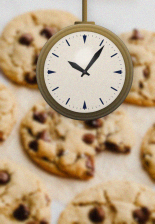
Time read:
10h06
